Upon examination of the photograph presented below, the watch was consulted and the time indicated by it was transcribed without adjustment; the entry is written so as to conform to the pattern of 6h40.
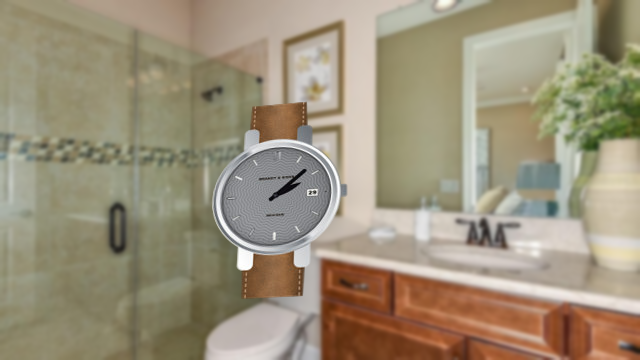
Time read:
2h08
